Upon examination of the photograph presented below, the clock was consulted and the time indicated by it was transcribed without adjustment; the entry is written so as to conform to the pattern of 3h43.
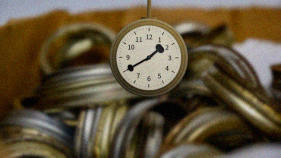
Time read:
1h40
